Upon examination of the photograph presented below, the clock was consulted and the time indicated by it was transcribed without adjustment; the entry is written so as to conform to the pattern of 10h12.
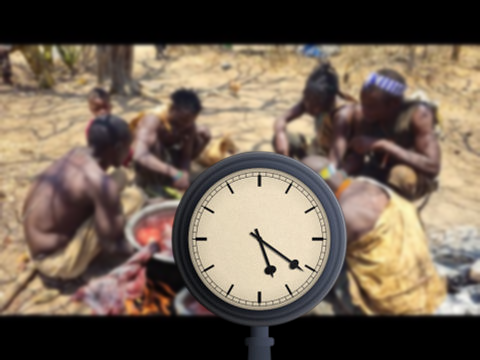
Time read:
5h21
